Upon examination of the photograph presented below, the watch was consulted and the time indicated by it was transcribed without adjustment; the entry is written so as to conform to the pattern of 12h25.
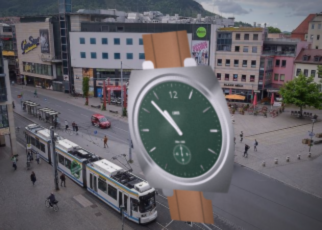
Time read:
10h53
